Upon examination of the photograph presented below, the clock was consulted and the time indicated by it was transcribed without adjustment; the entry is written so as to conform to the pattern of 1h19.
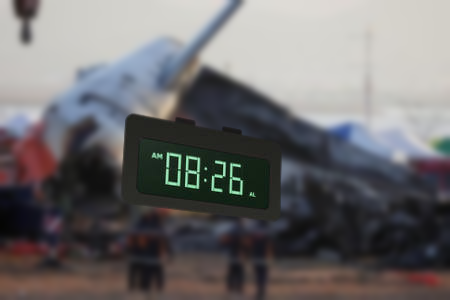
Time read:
8h26
